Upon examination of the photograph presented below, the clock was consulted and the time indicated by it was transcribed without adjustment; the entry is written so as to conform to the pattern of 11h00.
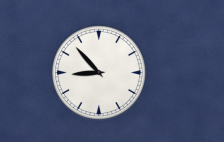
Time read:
8h53
